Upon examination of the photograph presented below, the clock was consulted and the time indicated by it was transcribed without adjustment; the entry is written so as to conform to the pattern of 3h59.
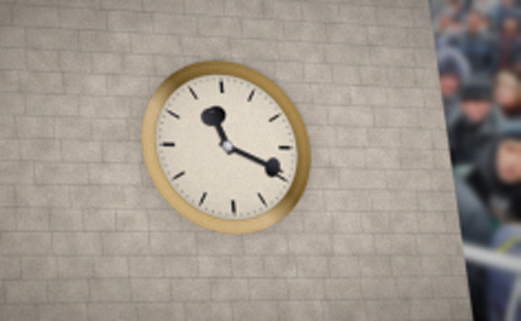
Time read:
11h19
